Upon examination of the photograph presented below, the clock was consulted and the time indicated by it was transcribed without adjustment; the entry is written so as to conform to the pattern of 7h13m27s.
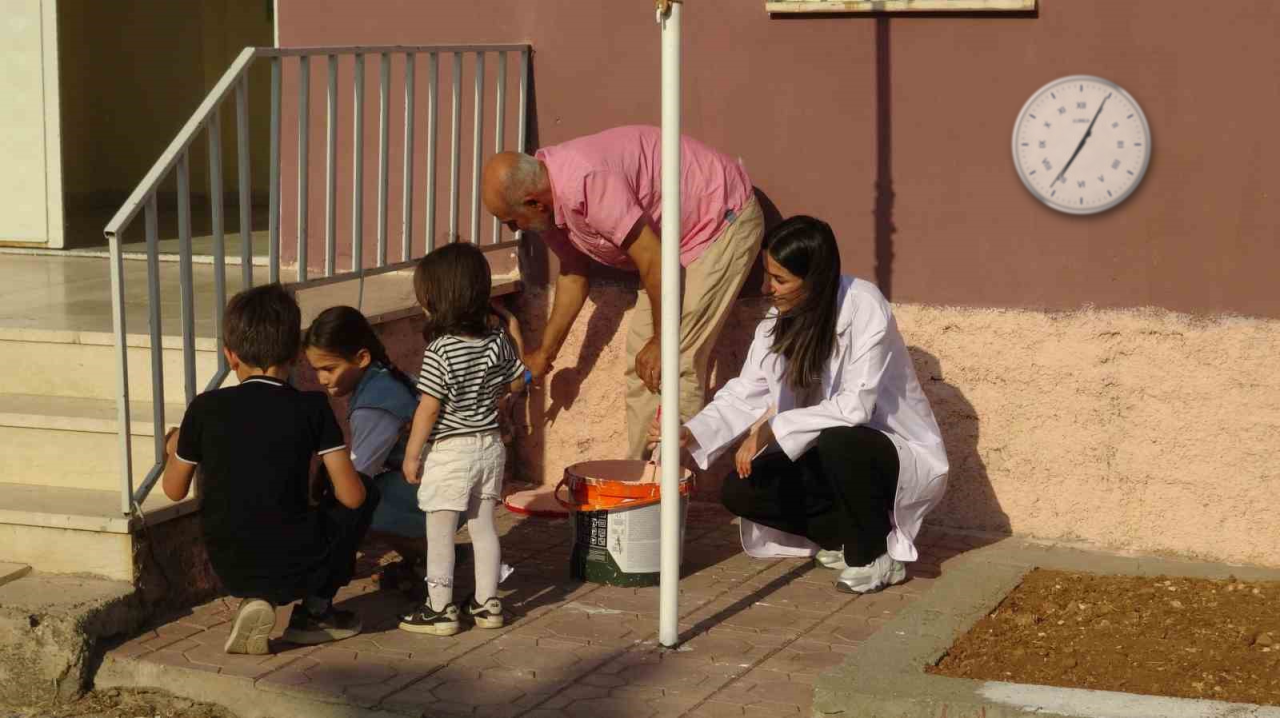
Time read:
7h04m36s
